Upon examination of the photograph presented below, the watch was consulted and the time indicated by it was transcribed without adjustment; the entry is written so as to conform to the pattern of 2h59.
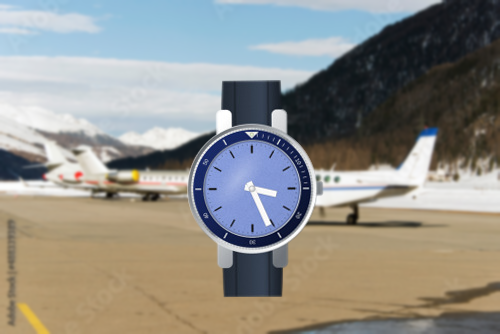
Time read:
3h26
